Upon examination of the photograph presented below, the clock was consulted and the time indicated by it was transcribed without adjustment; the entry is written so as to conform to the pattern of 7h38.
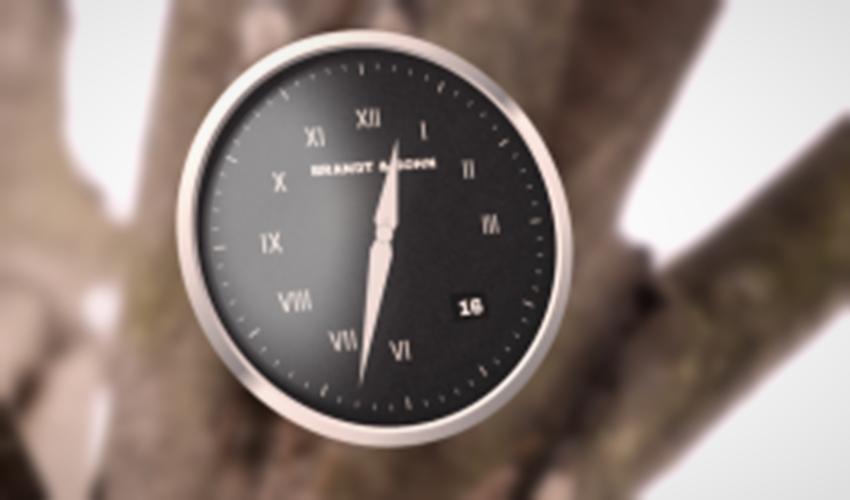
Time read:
12h33
